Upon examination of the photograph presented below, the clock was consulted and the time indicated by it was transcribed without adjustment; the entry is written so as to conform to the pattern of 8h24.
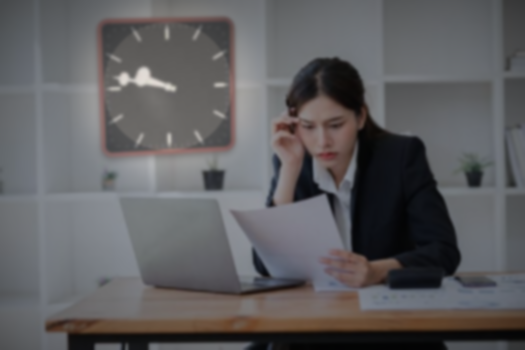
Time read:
9h47
